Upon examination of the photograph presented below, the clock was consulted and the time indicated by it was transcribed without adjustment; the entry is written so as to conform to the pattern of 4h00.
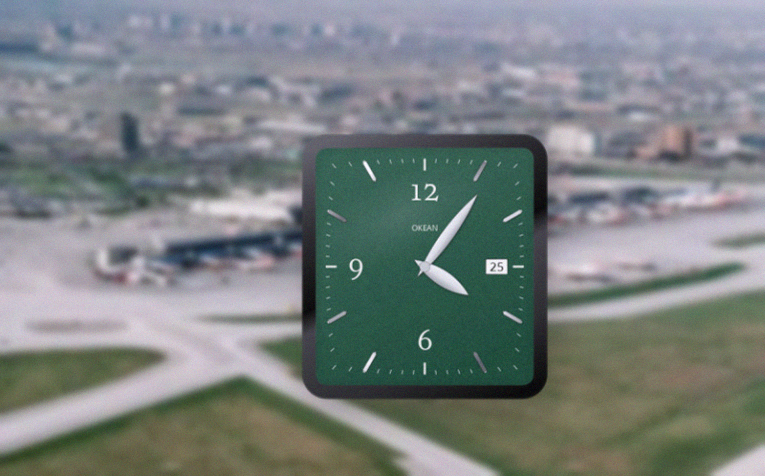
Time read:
4h06
